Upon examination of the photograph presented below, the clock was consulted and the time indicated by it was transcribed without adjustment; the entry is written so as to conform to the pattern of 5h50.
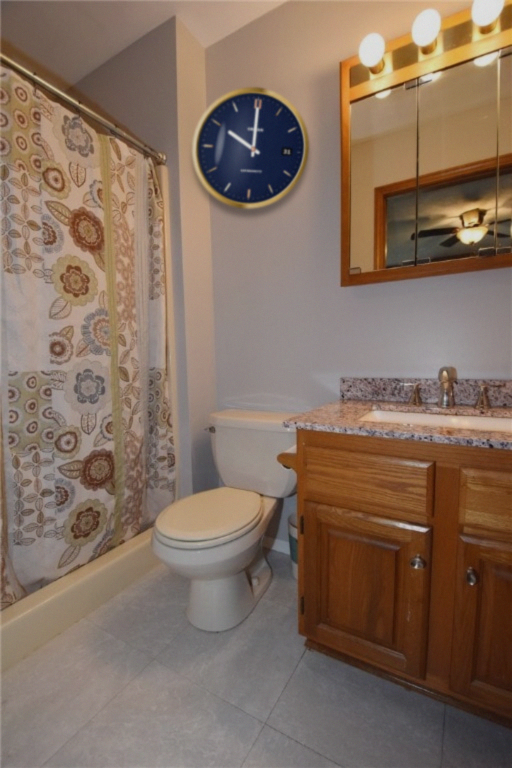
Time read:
10h00
